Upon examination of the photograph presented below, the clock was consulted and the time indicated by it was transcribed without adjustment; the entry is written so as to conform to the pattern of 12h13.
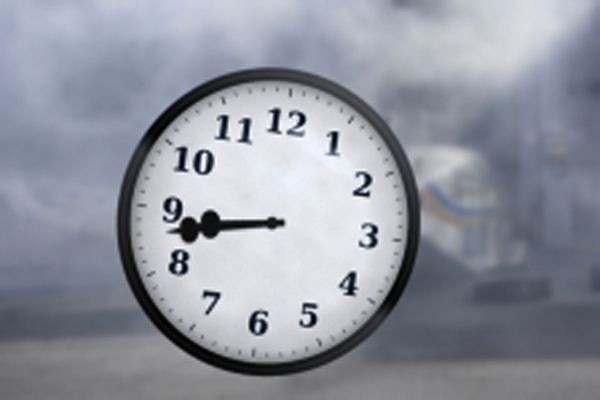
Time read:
8h43
